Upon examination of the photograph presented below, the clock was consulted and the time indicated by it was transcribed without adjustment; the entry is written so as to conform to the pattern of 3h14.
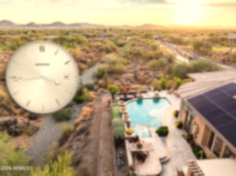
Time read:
3h44
